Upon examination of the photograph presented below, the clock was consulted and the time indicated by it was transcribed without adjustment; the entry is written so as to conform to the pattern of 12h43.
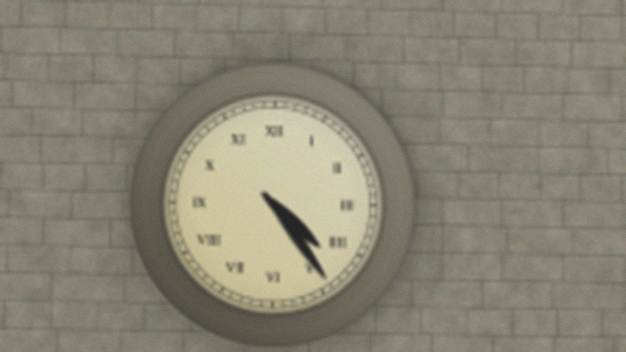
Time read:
4h24
